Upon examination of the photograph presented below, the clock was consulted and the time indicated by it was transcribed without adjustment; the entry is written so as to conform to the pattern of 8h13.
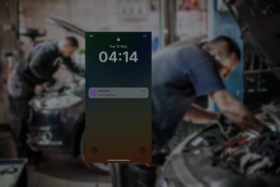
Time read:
4h14
